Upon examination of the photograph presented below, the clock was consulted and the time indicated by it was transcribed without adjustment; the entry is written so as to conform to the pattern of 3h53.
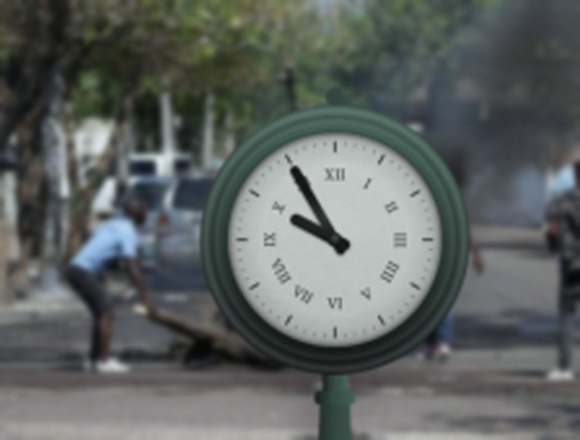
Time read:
9h55
